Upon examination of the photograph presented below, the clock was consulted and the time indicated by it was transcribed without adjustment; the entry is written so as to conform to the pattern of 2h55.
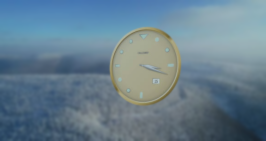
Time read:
3h18
